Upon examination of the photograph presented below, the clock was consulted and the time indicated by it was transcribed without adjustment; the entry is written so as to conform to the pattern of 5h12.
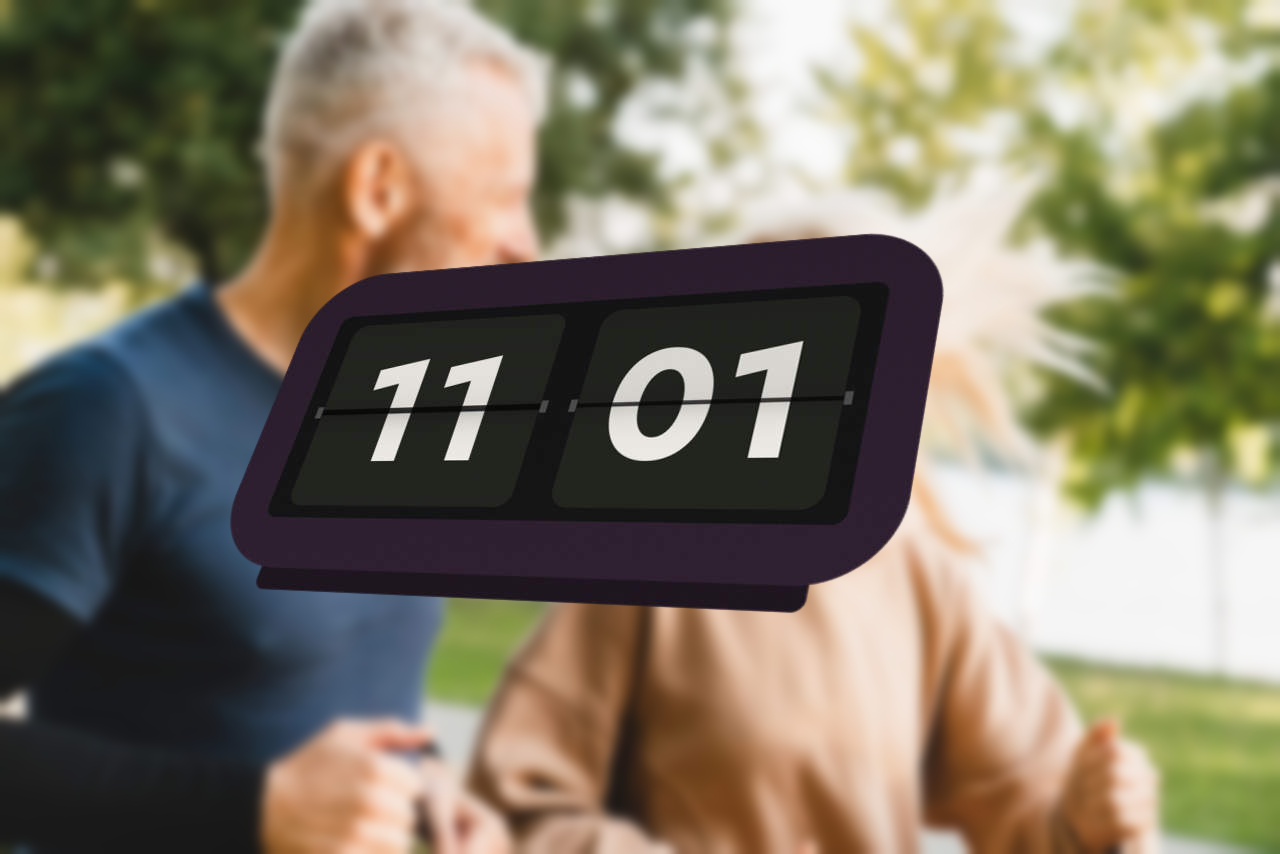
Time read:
11h01
